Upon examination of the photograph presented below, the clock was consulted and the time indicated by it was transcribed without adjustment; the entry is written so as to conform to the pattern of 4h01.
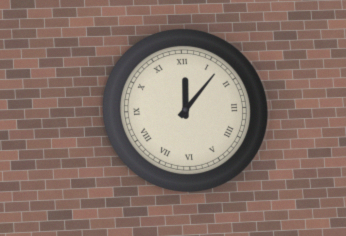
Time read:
12h07
